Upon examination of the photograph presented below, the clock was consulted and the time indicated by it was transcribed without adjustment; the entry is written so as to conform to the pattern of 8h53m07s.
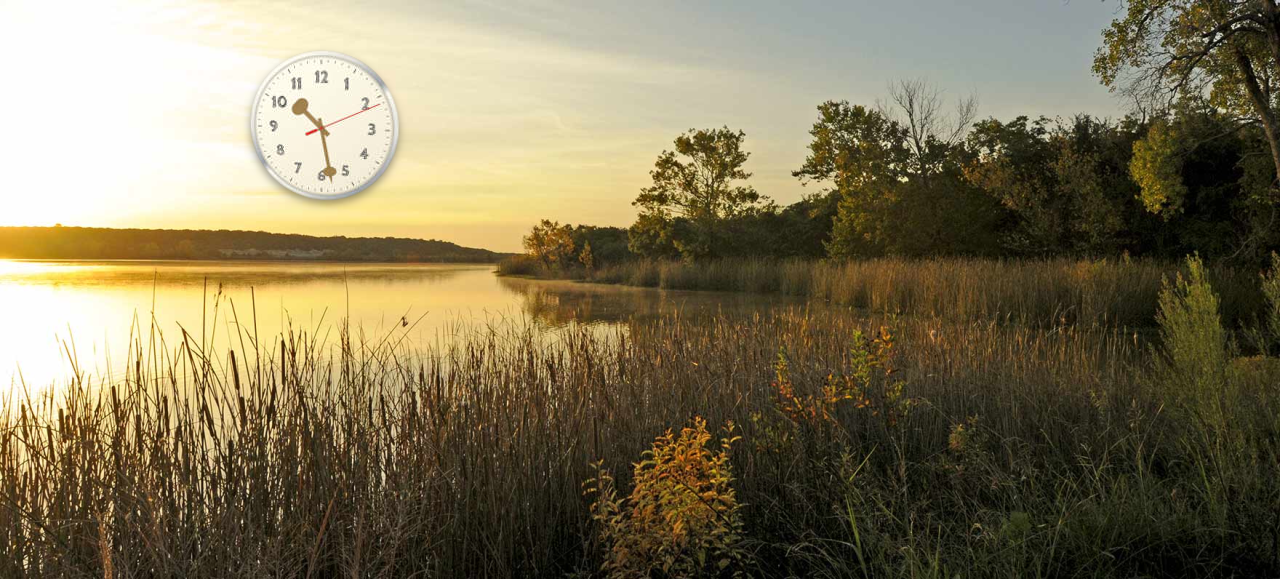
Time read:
10h28m11s
